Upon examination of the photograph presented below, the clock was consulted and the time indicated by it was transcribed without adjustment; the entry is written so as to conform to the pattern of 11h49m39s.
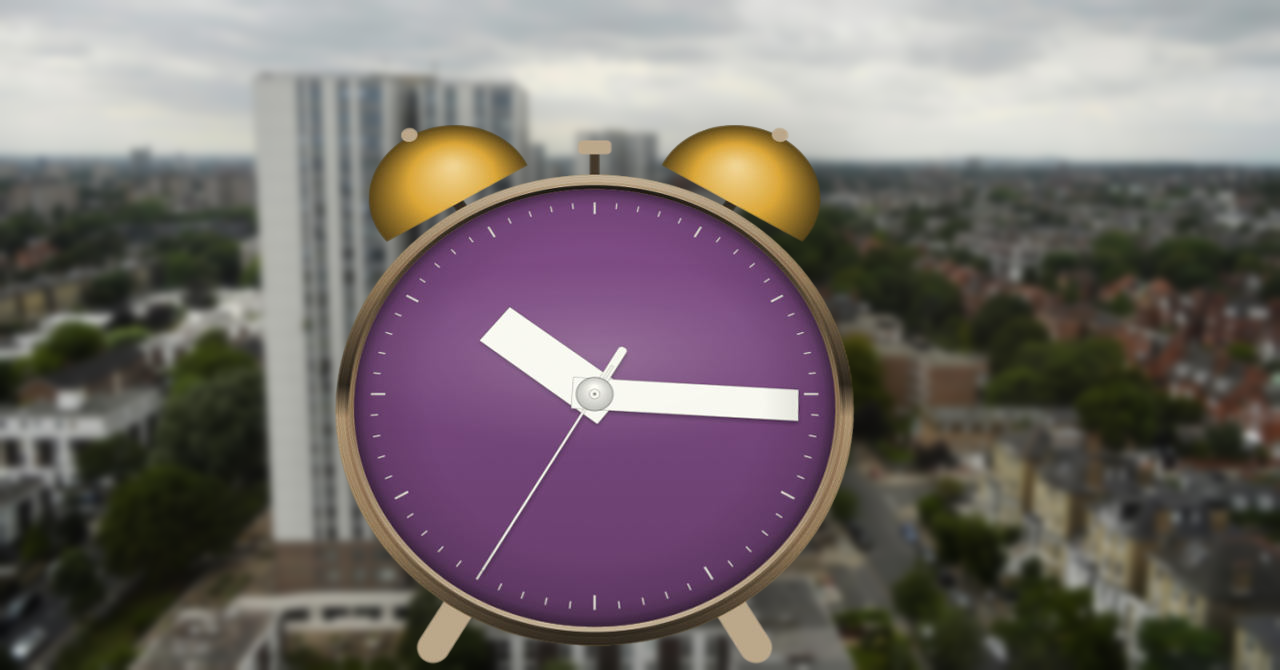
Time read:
10h15m35s
